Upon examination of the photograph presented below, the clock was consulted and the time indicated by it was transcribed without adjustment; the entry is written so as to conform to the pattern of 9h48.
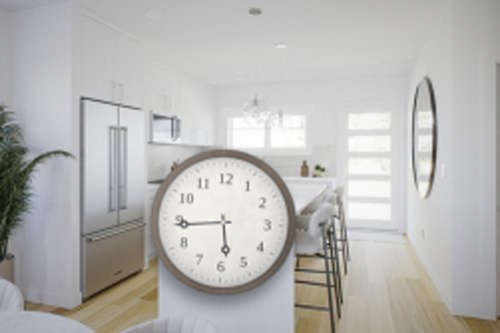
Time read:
5h44
